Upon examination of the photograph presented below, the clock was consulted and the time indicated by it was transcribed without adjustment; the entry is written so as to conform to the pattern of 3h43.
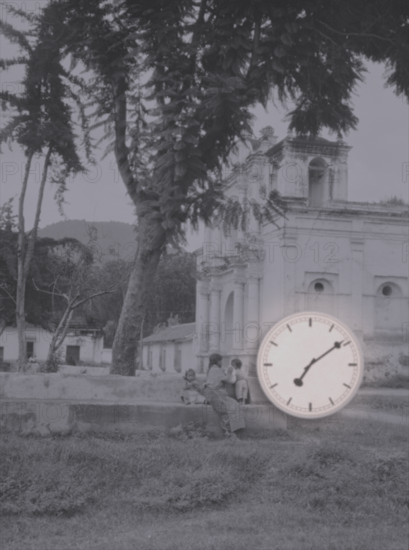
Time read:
7h09
